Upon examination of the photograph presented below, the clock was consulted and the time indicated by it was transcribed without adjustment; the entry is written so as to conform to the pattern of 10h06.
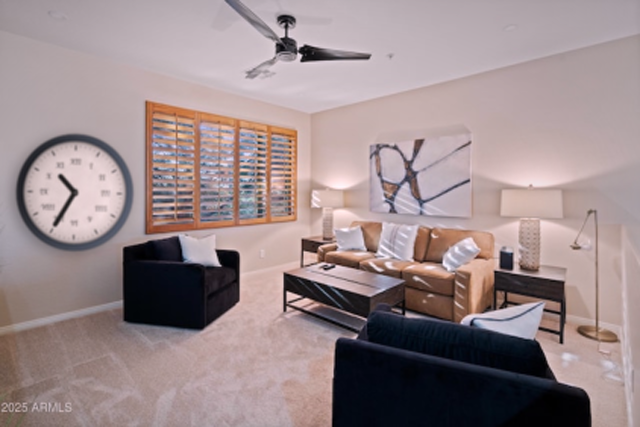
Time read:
10h35
